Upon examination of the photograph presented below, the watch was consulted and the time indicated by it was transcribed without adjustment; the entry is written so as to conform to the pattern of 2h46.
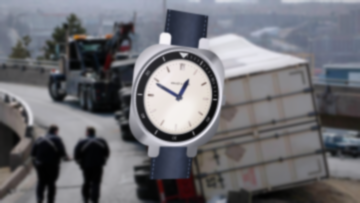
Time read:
12h49
